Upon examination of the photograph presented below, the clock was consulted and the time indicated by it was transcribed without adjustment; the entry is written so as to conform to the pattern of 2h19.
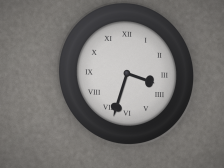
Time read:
3h33
